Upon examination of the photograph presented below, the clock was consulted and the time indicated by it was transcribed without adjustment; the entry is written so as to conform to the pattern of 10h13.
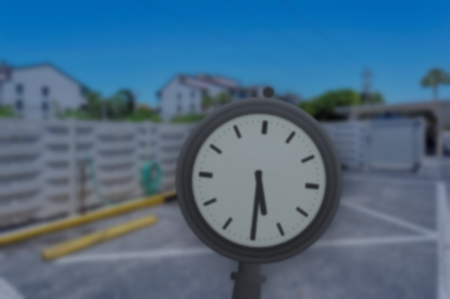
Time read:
5h30
